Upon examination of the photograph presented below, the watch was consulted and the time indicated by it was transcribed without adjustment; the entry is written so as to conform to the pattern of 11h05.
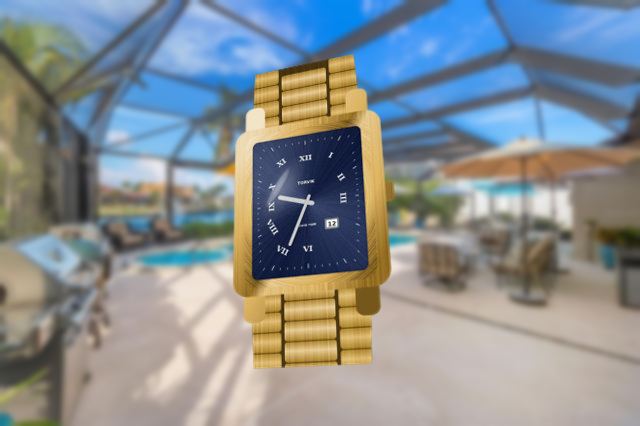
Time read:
9h34
